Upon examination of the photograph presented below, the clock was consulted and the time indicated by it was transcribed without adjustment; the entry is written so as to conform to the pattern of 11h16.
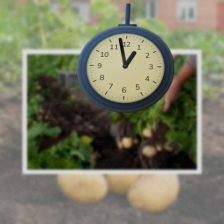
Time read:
12h58
